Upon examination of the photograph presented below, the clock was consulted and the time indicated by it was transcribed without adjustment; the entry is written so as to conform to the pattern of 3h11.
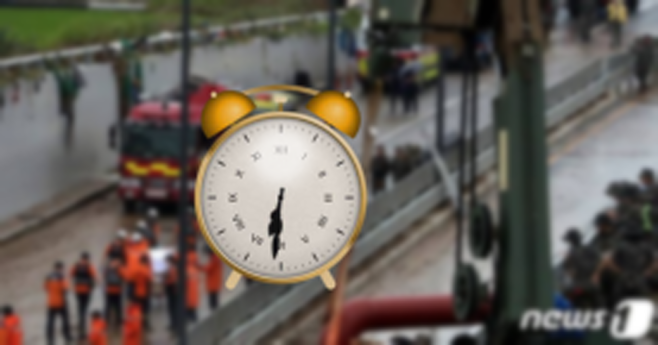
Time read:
6h31
